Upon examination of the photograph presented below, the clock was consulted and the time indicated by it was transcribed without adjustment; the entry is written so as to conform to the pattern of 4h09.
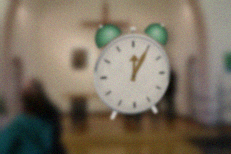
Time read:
12h05
